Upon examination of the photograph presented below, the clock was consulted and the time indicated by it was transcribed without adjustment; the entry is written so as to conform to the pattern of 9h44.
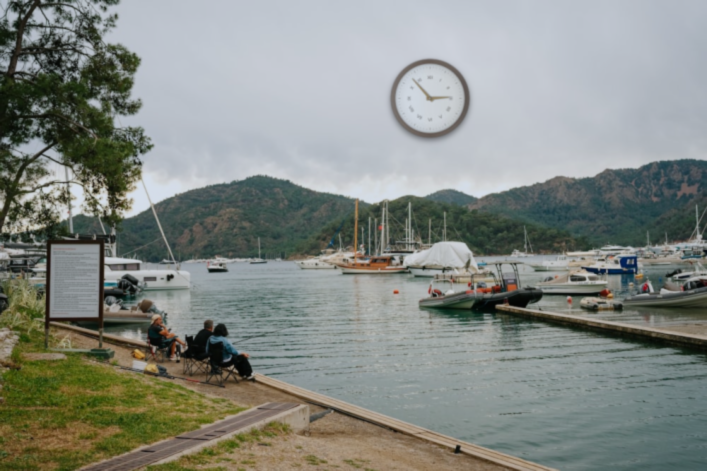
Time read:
2h53
